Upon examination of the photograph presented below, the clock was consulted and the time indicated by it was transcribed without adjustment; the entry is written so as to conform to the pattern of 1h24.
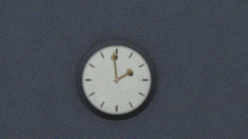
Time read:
1h59
